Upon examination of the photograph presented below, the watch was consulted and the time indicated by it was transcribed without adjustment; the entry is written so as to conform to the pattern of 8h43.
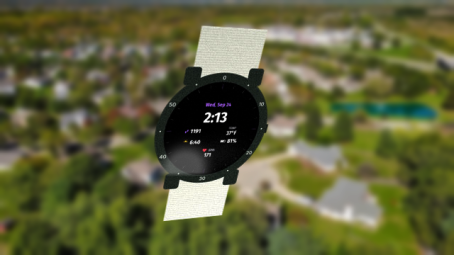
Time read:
2h13
